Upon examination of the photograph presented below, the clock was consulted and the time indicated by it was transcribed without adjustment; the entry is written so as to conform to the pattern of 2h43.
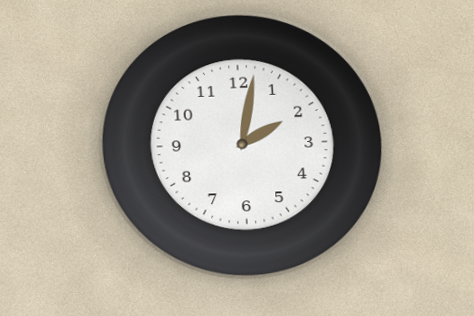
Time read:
2h02
